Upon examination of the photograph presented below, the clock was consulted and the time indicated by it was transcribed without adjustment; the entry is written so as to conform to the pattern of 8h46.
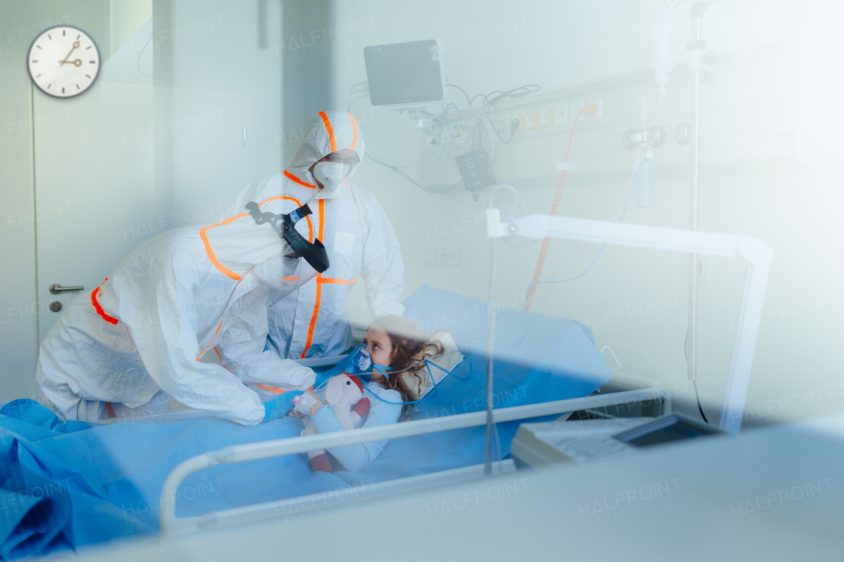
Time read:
3h06
